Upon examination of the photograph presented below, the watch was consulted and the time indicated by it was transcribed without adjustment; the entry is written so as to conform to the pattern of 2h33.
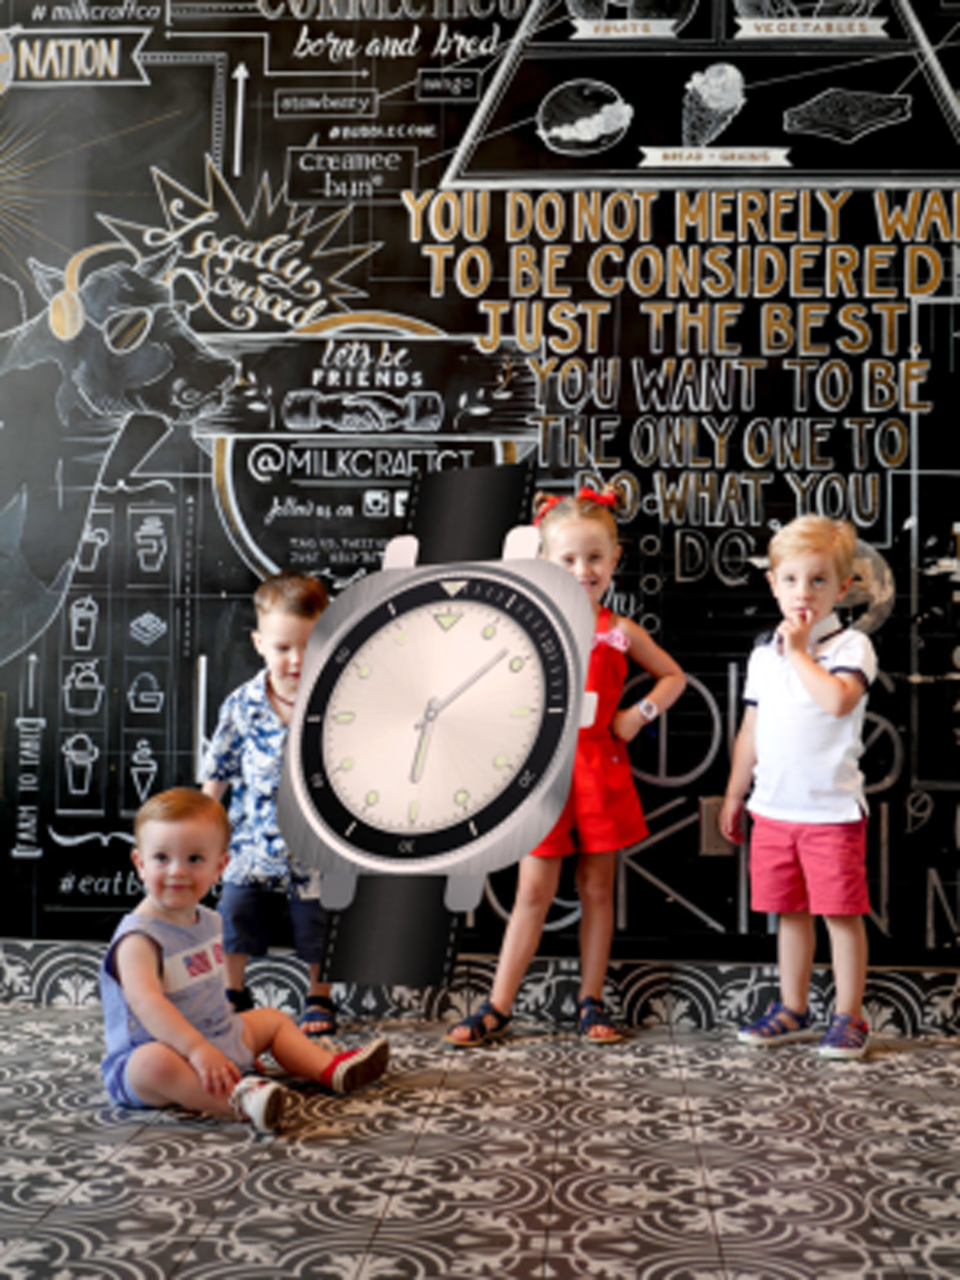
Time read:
6h08
